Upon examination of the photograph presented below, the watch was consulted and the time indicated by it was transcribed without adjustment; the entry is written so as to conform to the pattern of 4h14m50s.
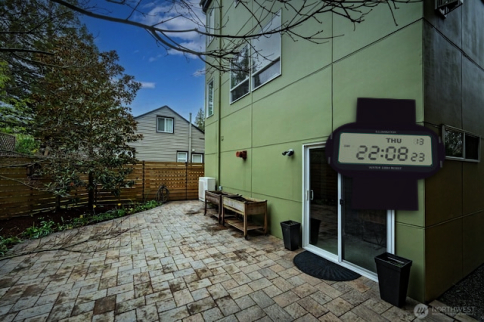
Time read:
22h08m23s
